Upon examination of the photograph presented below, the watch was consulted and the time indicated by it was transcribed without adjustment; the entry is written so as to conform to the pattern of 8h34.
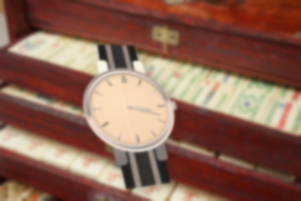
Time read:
3h18
